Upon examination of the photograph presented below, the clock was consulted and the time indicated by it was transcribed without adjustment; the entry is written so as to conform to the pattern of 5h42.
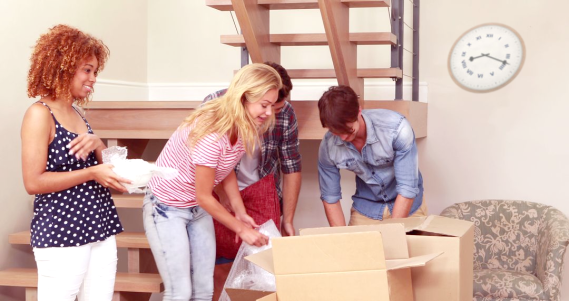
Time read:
8h18
